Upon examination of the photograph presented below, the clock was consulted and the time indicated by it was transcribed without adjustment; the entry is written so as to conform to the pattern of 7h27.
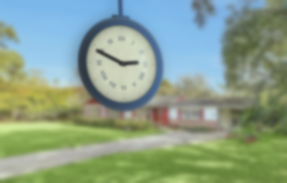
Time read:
2h49
